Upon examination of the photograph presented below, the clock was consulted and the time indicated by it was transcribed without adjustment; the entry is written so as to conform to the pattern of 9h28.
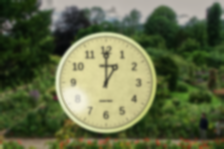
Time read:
1h00
